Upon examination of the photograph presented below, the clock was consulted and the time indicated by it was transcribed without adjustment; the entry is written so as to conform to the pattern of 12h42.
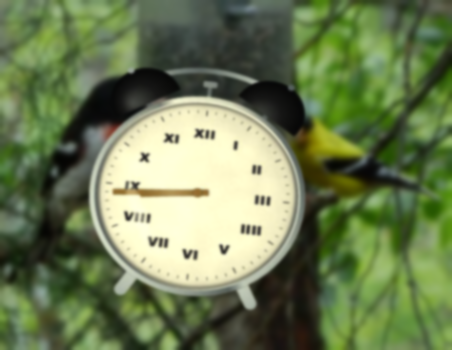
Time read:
8h44
